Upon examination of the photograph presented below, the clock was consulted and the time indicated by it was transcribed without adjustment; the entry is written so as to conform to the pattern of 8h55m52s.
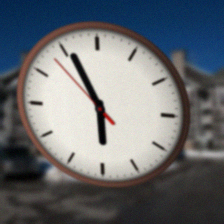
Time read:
5h55m53s
